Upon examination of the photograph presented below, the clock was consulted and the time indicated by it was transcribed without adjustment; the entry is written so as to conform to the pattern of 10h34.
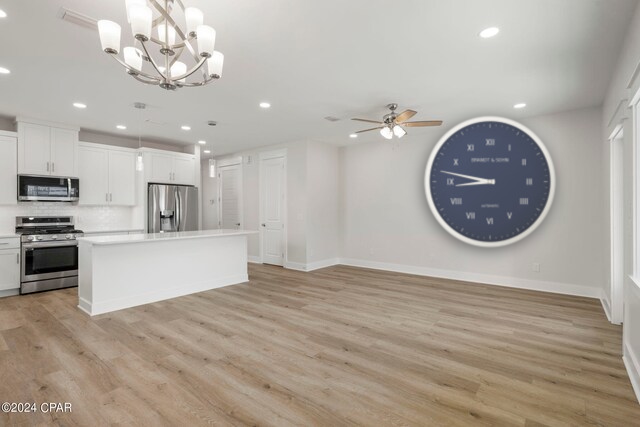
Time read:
8h47
